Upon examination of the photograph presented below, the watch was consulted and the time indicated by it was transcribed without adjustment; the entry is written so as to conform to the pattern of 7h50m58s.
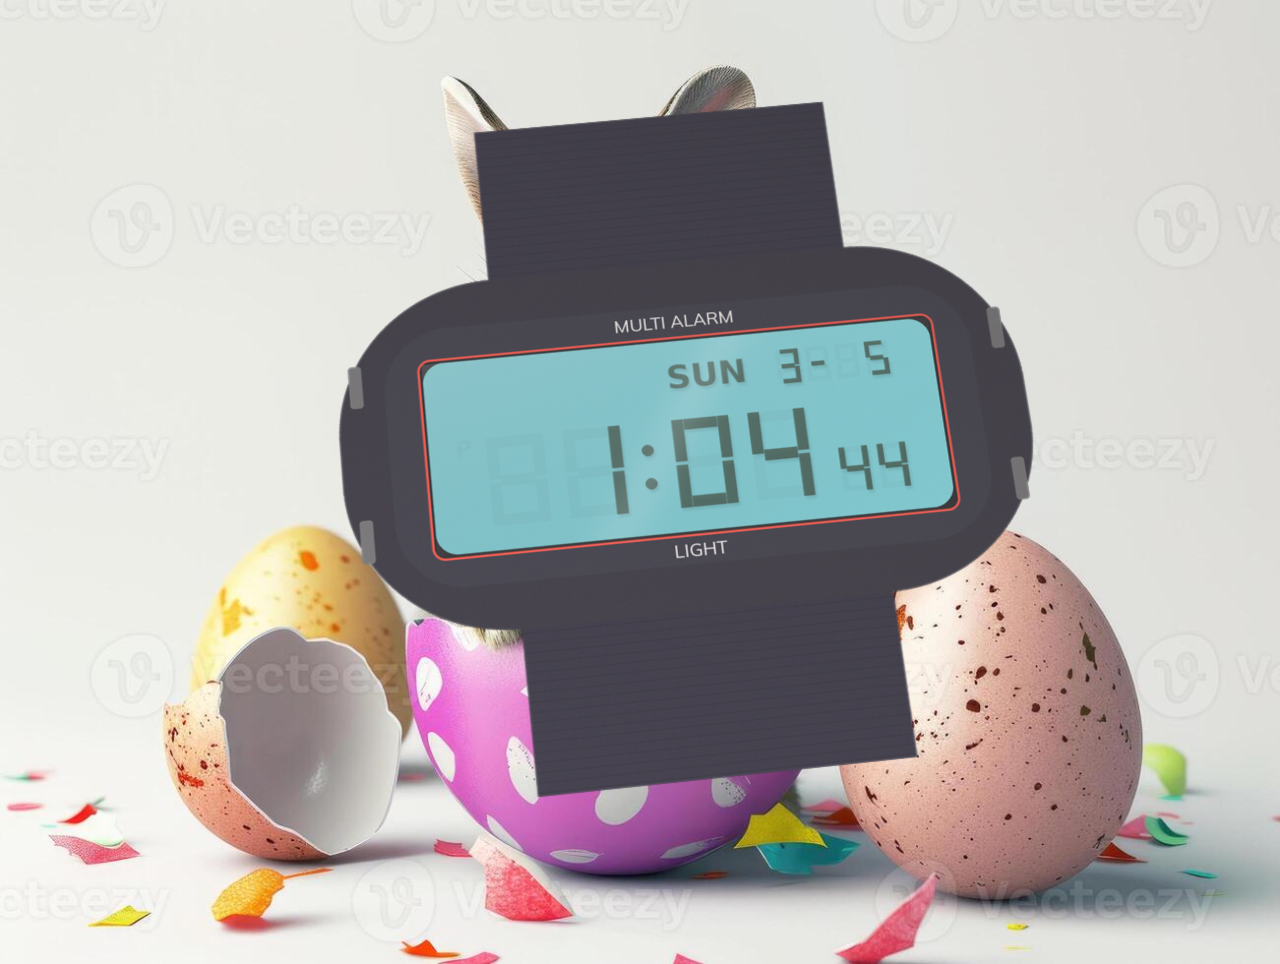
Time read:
1h04m44s
